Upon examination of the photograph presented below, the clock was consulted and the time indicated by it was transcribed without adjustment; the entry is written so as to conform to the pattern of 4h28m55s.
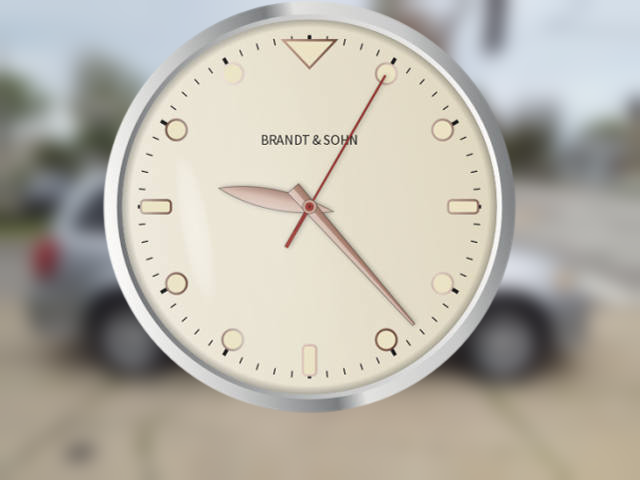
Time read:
9h23m05s
